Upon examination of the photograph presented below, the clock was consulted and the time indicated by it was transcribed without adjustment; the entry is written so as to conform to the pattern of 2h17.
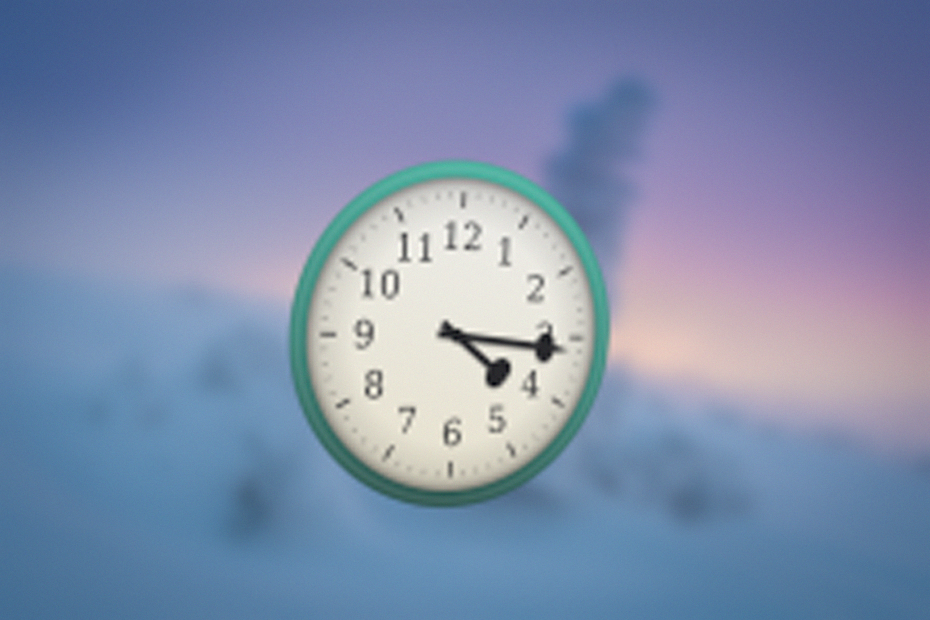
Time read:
4h16
